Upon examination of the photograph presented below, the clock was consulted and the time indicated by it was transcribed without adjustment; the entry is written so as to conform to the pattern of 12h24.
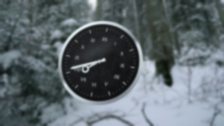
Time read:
7h41
